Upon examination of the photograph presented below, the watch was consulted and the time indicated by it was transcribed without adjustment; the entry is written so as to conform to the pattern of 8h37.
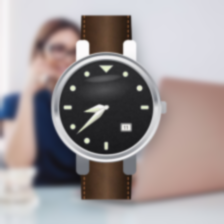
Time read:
8h38
